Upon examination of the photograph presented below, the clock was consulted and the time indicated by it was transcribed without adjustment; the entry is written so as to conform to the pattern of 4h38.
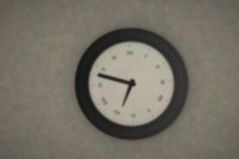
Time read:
6h48
